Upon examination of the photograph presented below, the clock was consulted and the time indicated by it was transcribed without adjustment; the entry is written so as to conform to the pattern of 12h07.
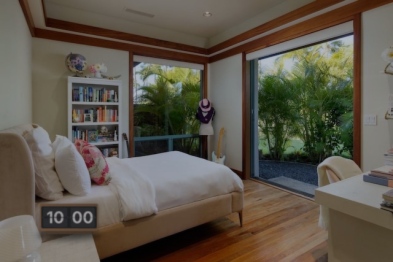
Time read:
10h00
